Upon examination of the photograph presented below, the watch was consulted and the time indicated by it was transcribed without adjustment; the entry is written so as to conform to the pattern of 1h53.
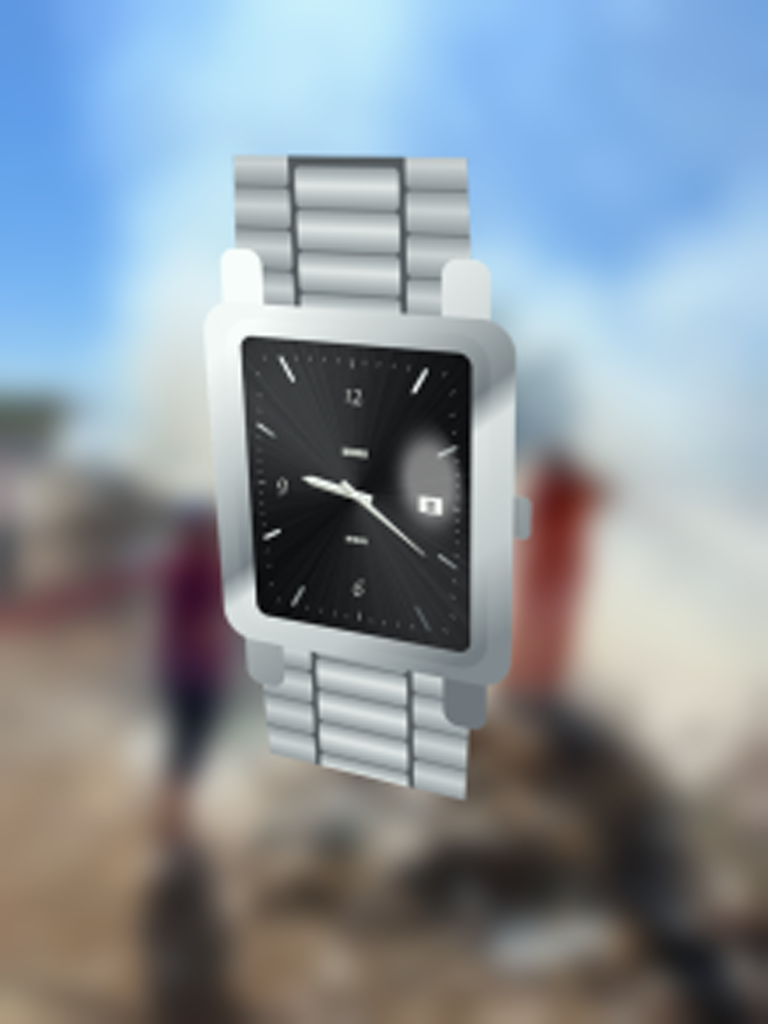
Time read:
9h21
